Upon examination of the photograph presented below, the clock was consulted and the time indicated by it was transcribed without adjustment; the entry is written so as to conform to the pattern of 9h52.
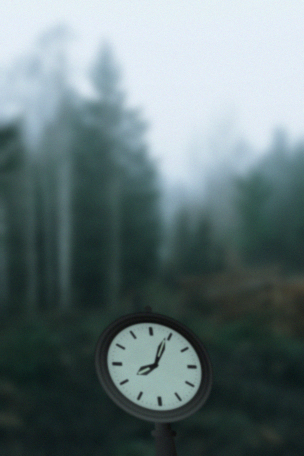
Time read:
8h04
